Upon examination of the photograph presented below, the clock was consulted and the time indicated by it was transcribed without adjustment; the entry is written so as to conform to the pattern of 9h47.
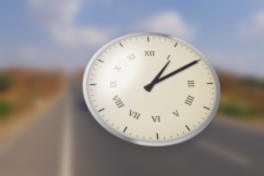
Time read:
1h10
